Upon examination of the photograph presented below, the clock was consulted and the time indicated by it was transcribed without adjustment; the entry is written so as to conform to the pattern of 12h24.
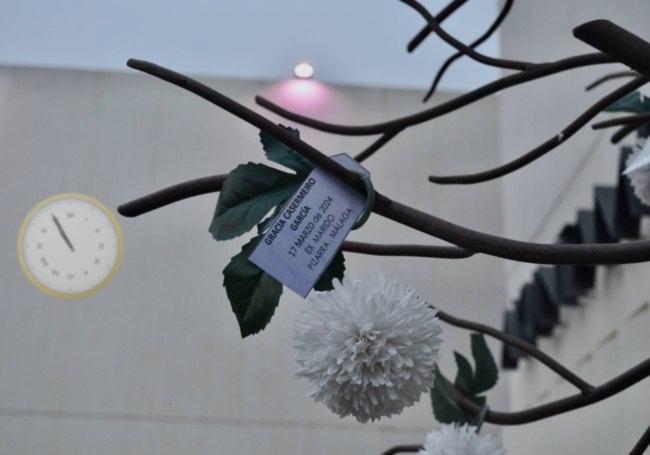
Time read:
10h55
